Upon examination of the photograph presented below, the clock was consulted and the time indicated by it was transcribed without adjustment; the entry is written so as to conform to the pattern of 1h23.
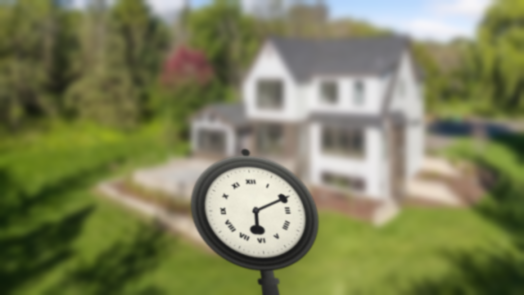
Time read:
6h11
